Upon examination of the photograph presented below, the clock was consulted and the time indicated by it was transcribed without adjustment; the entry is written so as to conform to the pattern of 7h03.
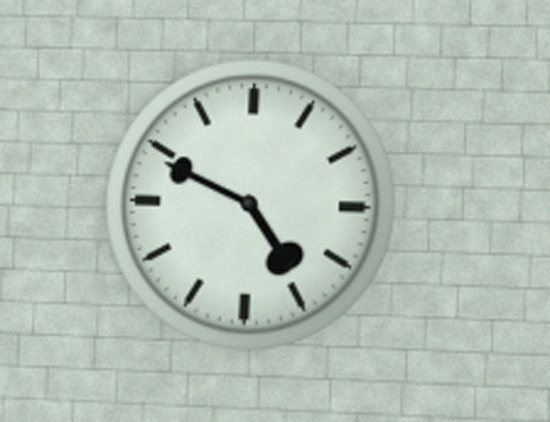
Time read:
4h49
